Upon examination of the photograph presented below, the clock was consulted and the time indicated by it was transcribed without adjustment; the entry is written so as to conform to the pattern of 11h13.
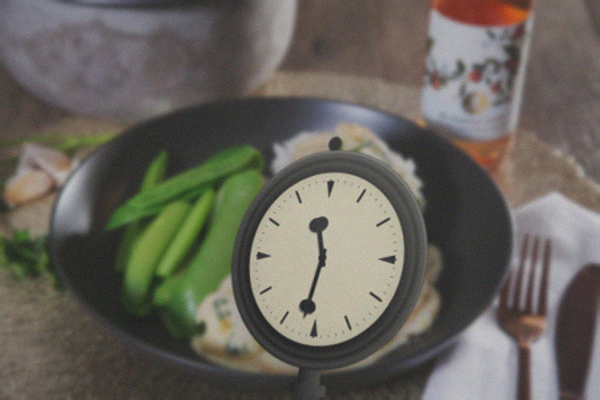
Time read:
11h32
